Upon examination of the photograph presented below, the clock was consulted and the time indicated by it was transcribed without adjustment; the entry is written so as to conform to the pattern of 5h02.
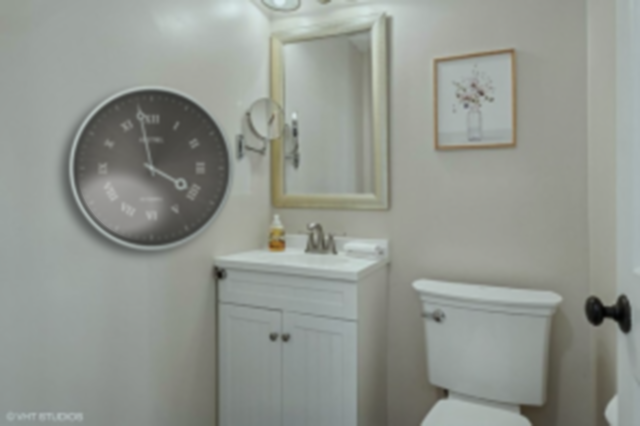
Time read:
3h58
